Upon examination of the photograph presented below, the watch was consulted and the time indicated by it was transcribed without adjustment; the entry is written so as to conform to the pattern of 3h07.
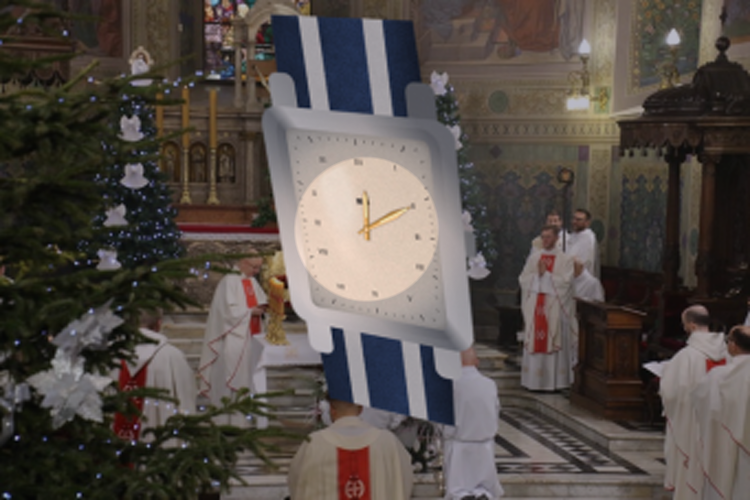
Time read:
12h10
